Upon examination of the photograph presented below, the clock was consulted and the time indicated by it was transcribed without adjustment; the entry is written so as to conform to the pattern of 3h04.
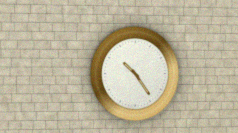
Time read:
10h24
